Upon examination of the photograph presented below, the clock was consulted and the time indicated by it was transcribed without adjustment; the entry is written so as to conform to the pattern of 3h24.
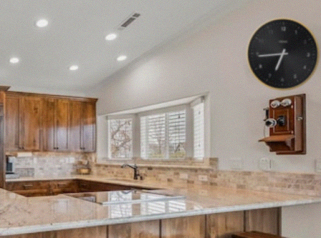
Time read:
6h44
